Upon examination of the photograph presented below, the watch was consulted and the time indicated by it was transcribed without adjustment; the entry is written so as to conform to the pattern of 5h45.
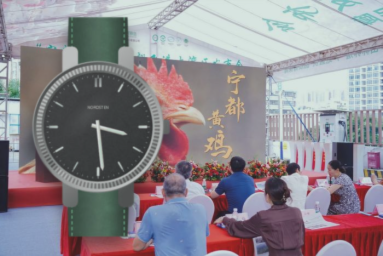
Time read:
3h29
